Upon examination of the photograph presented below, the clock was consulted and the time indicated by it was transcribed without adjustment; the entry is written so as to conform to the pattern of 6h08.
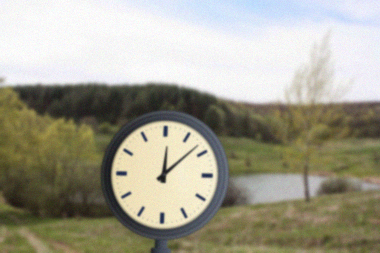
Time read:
12h08
